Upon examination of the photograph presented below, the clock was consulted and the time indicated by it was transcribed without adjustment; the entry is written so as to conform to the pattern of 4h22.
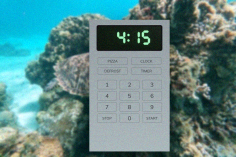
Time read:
4h15
